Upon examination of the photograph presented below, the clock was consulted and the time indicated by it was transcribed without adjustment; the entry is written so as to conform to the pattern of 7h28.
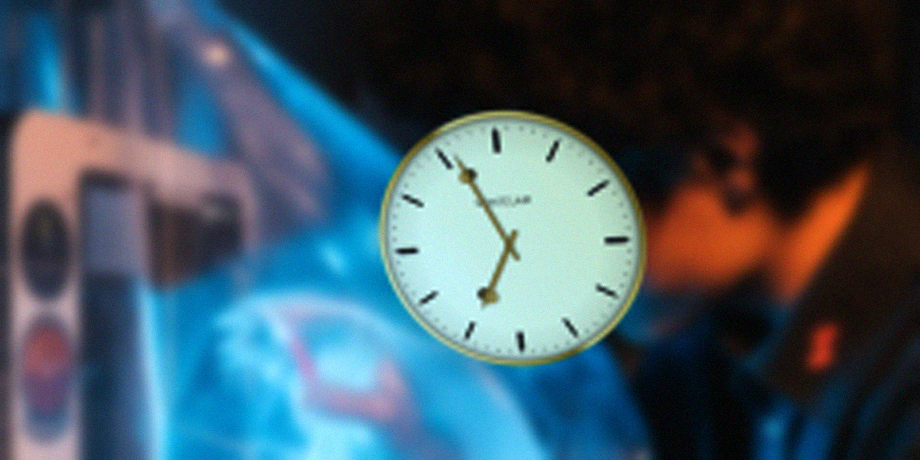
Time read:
6h56
